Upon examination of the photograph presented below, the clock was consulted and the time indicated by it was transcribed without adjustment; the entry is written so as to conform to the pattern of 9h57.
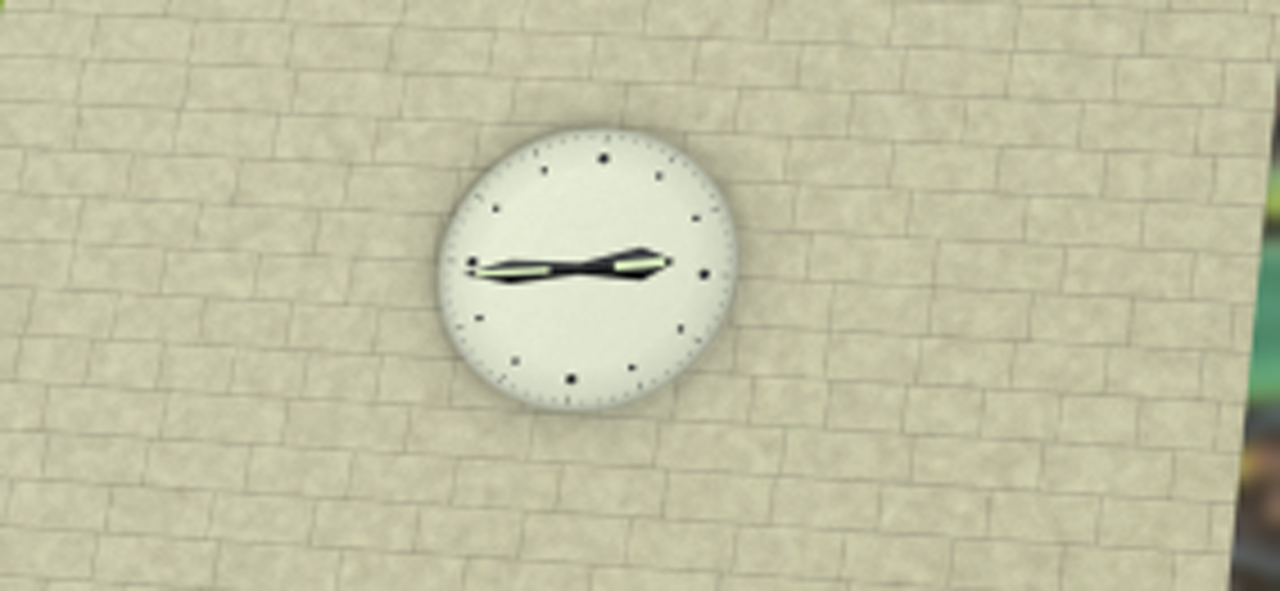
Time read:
2h44
